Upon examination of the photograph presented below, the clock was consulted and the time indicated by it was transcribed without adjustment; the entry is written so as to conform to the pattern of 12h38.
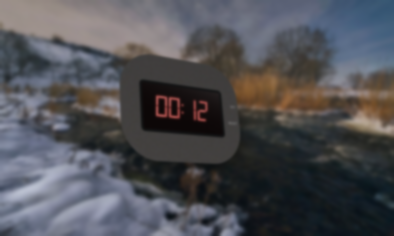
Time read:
0h12
